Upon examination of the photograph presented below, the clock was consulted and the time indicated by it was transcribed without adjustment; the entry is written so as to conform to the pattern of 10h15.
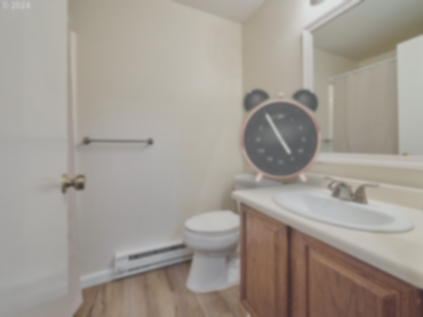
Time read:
4h55
